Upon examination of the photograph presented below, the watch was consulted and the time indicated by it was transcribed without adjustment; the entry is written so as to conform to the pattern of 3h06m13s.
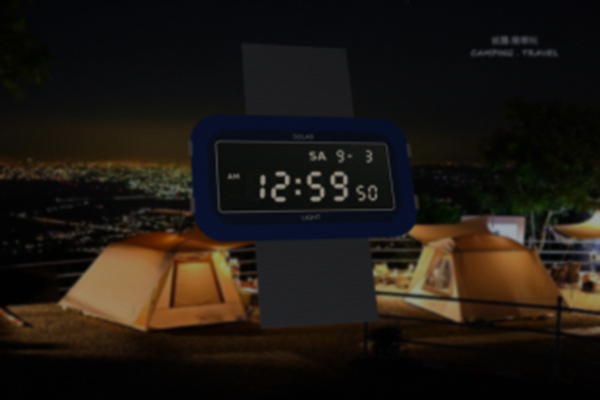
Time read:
12h59m50s
